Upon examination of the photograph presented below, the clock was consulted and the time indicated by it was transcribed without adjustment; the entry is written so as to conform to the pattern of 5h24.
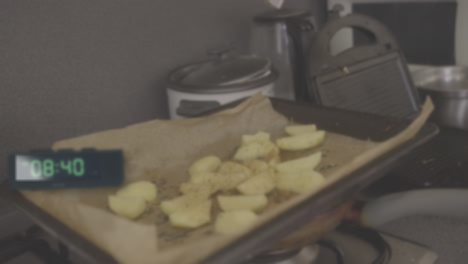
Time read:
8h40
